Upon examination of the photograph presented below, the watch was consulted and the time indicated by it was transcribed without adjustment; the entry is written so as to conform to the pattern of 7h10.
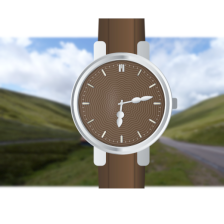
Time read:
6h13
